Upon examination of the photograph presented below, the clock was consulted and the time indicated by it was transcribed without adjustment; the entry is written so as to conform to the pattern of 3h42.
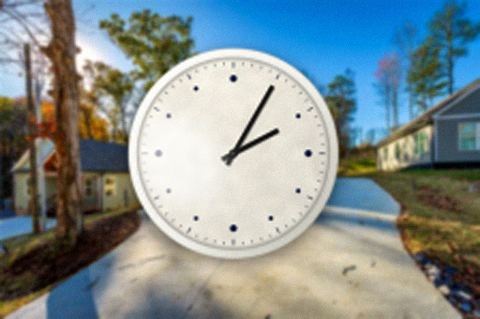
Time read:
2h05
